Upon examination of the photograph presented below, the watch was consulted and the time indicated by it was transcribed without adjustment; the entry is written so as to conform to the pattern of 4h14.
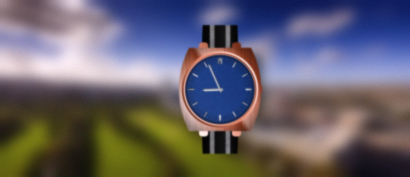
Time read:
8h56
